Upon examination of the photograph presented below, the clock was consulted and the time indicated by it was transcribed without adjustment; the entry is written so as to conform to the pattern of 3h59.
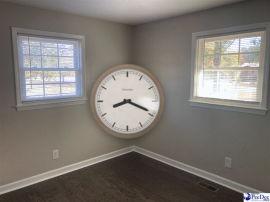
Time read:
8h19
